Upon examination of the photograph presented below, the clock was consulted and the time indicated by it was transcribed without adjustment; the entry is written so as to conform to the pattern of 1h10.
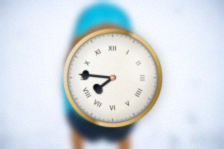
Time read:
7h46
